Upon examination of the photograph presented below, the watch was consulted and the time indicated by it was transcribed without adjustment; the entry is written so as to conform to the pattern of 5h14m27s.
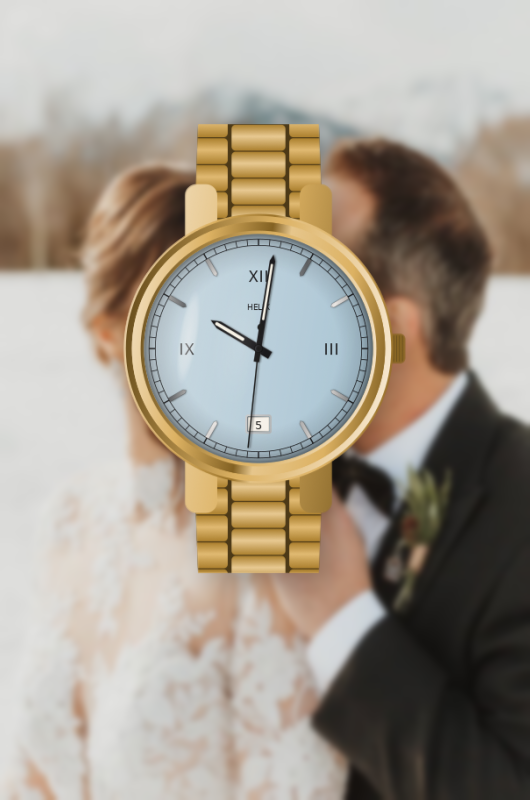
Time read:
10h01m31s
